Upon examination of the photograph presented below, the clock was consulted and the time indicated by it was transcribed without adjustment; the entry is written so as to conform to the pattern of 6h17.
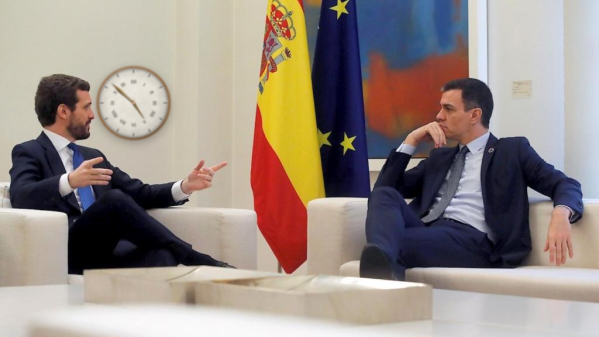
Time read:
4h52
